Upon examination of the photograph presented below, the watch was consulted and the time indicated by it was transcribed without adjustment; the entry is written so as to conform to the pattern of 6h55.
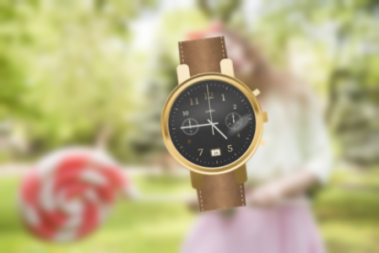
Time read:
4h45
